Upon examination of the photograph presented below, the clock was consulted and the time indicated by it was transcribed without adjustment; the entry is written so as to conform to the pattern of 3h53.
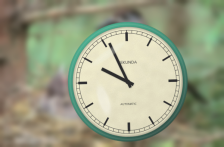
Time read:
9h56
